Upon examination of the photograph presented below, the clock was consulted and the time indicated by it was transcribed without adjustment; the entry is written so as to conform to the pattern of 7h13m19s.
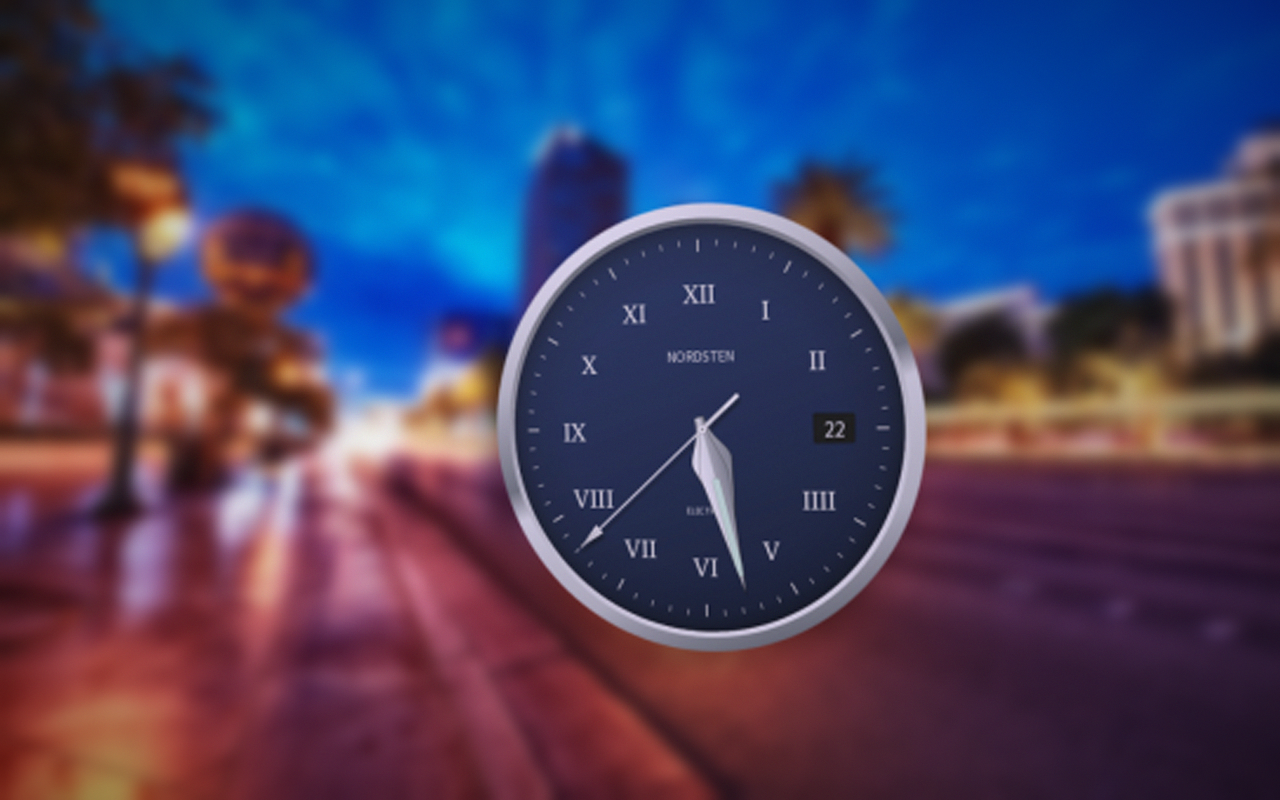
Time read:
5h27m38s
